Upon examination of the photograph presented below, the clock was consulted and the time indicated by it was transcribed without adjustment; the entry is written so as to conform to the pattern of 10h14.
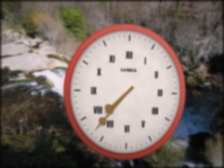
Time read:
7h37
